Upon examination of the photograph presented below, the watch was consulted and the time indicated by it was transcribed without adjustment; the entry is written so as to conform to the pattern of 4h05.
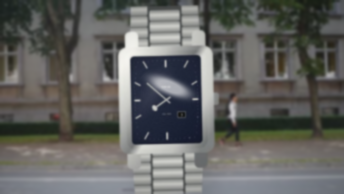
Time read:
7h52
